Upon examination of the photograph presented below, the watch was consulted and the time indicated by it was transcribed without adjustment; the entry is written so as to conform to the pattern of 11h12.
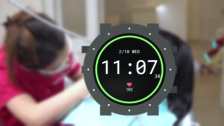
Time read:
11h07
